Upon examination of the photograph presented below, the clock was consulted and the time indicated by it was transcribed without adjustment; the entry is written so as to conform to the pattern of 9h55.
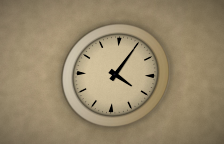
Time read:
4h05
